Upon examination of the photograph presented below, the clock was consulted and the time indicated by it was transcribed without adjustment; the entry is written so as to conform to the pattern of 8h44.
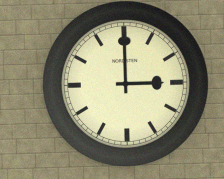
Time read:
3h00
